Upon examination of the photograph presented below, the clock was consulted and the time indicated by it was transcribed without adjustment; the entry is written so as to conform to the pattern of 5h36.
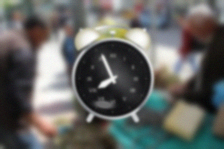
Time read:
7h56
